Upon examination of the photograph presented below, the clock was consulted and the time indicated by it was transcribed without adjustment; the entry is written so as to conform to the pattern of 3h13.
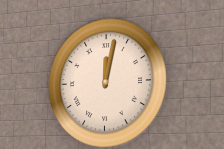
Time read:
12h02
